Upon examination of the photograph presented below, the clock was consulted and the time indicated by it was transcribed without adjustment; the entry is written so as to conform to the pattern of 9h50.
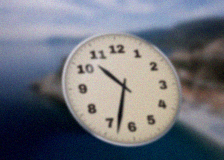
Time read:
10h33
